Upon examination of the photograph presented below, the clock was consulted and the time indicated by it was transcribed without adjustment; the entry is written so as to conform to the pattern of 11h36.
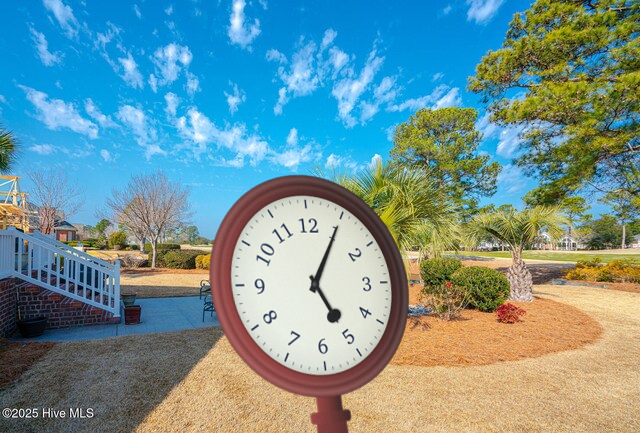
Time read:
5h05
